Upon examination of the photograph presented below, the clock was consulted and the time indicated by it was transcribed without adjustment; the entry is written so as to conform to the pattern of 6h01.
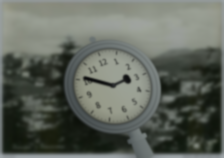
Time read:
2h51
